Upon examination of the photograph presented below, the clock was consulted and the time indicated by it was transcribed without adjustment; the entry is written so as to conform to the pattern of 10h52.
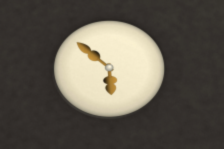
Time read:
5h52
